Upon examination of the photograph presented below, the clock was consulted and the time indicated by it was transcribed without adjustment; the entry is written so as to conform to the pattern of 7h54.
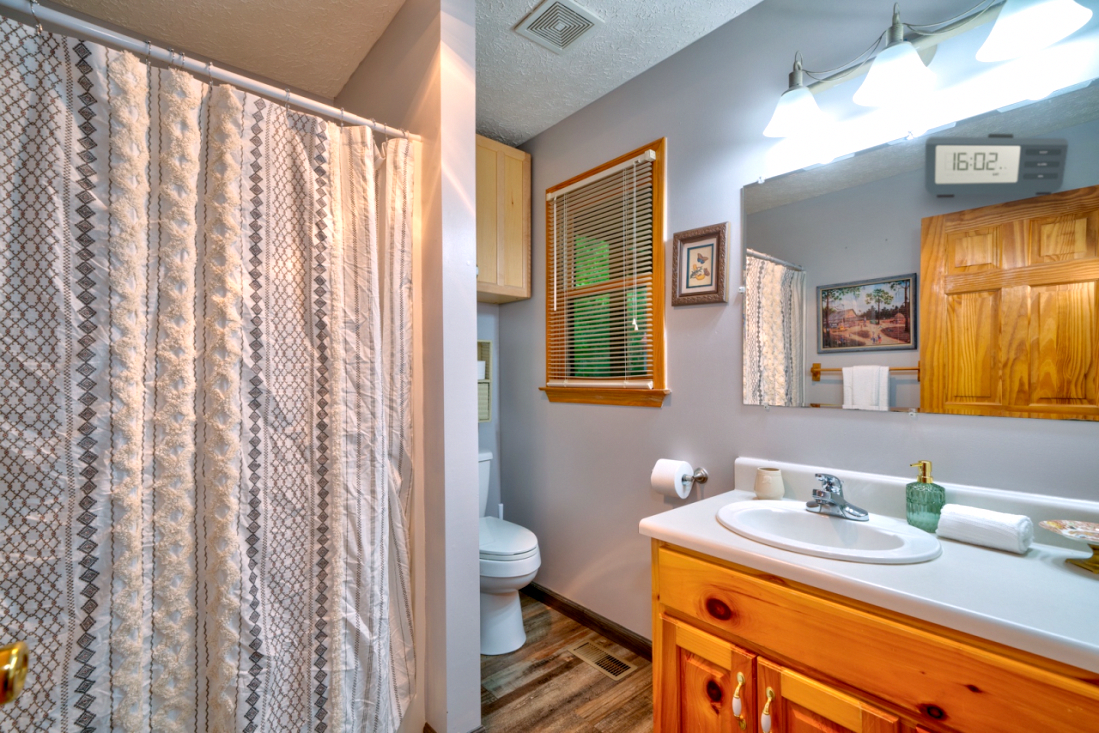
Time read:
16h02
